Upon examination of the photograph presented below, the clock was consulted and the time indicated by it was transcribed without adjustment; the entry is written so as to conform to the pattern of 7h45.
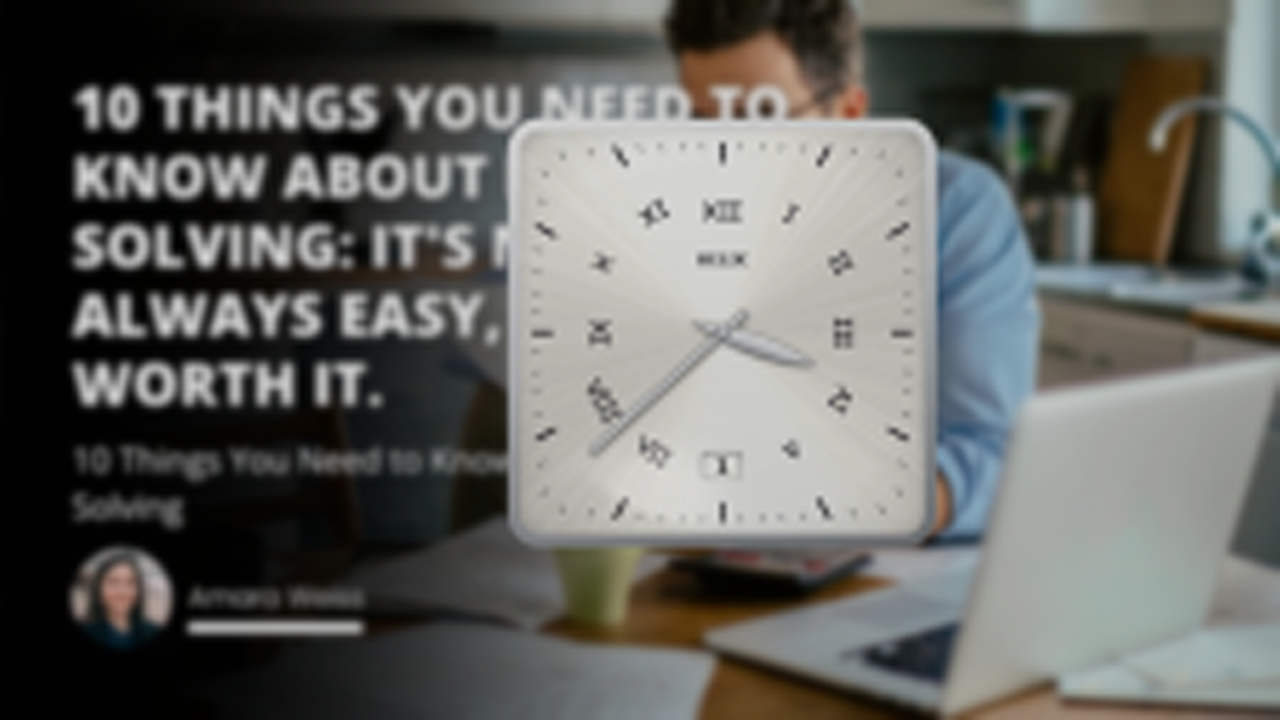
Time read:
3h38
